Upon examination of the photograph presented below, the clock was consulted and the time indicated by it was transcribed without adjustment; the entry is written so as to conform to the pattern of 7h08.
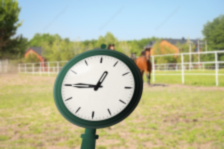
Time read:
12h45
